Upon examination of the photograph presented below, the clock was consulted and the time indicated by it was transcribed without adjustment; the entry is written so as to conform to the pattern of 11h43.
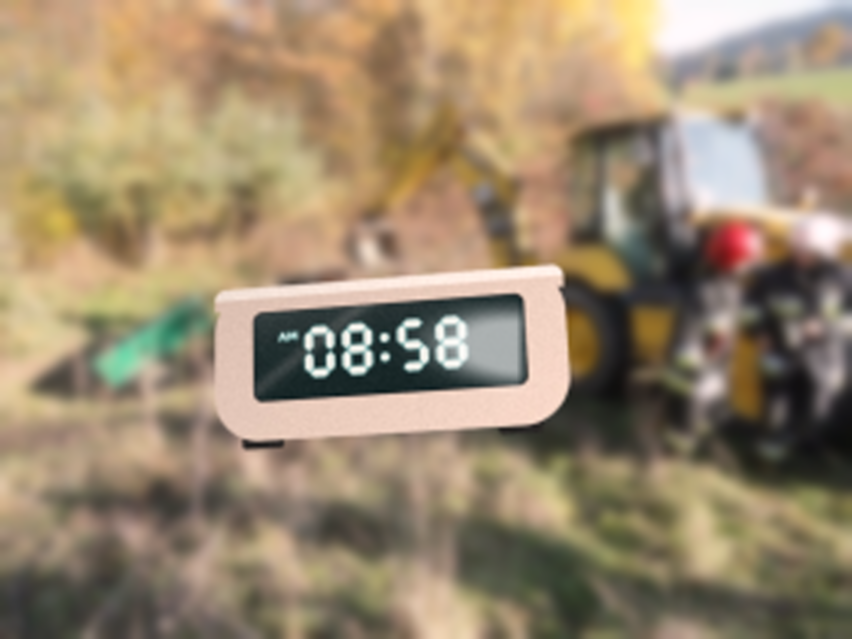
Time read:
8h58
